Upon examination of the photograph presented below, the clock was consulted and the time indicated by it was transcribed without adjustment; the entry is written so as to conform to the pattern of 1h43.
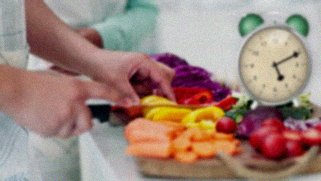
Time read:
5h11
